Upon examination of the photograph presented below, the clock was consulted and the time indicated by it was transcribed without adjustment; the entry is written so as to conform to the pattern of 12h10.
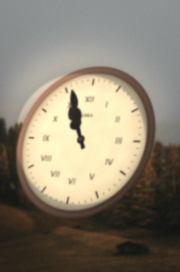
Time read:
10h56
